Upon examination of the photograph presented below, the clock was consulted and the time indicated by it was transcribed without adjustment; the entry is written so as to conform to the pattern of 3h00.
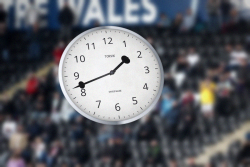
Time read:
1h42
